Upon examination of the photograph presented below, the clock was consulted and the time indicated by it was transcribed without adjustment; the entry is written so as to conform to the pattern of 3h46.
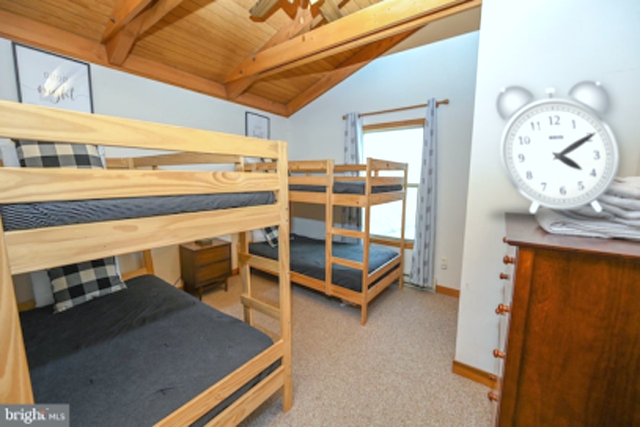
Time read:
4h10
